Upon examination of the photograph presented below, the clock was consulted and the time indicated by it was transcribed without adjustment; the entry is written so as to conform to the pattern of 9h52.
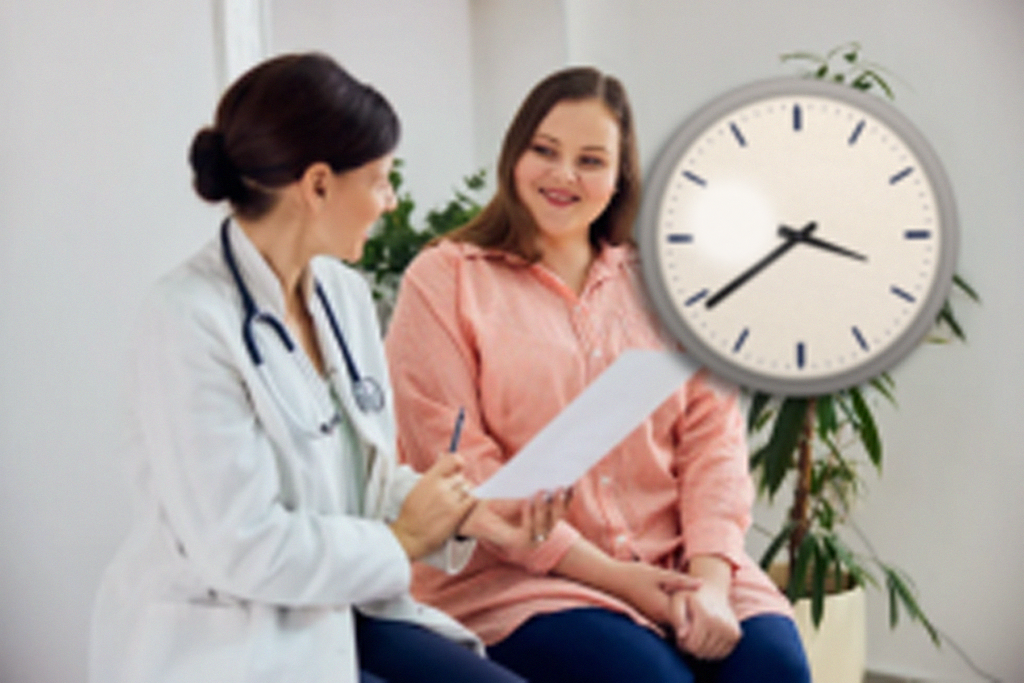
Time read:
3h39
